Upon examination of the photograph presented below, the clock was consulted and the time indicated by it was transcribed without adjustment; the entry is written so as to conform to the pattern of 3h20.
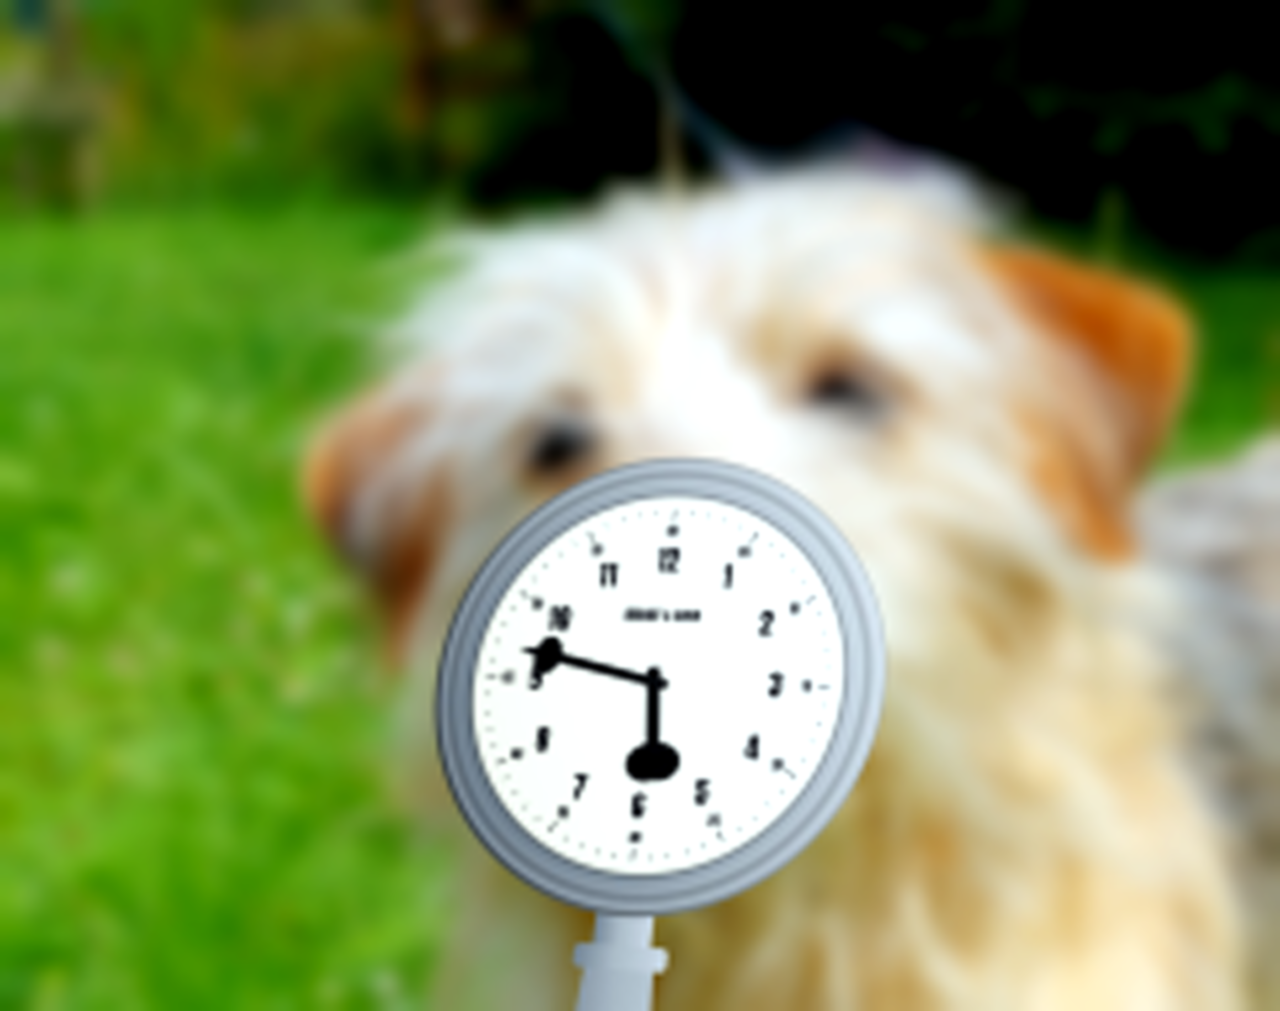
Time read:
5h47
